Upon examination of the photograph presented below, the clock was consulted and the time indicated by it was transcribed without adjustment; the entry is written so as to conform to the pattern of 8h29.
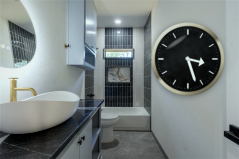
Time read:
3h27
